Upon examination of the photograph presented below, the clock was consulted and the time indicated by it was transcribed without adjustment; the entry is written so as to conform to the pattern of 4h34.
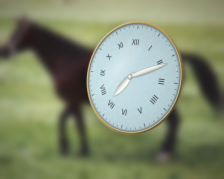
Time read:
7h11
